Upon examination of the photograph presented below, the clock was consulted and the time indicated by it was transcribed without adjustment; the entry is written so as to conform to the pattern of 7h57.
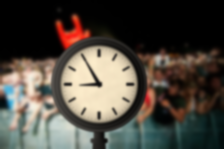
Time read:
8h55
